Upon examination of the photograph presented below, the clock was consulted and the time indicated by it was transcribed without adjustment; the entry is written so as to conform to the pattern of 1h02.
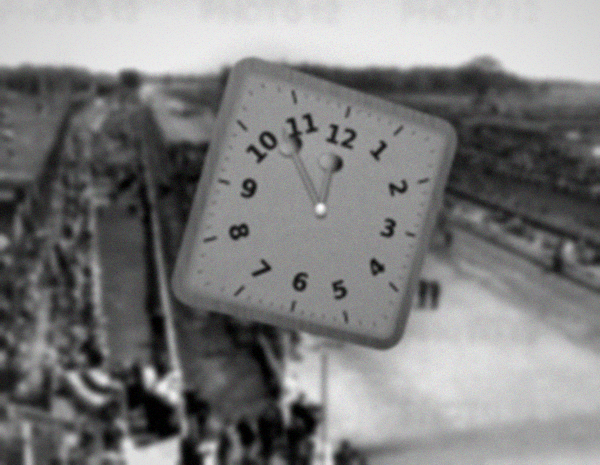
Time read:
11h53
